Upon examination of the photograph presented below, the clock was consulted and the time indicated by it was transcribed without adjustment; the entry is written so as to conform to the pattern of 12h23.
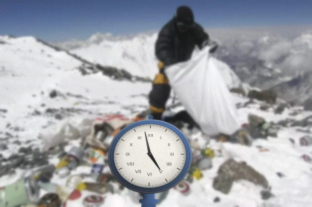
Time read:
4h58
